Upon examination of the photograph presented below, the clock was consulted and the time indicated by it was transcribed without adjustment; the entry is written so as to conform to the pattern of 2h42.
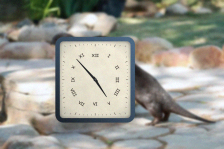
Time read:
4h53
